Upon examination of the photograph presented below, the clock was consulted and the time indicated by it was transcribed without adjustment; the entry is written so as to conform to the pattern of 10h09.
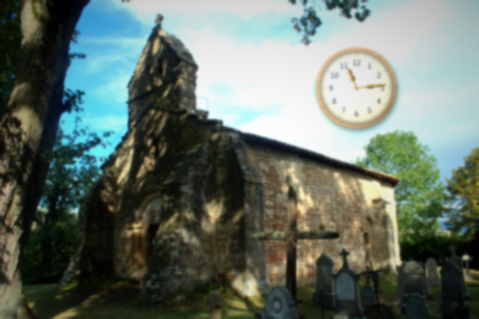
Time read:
11h14
